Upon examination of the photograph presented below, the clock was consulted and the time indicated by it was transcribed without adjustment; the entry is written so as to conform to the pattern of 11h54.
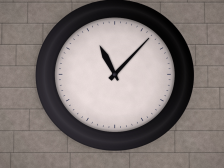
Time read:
11h07
